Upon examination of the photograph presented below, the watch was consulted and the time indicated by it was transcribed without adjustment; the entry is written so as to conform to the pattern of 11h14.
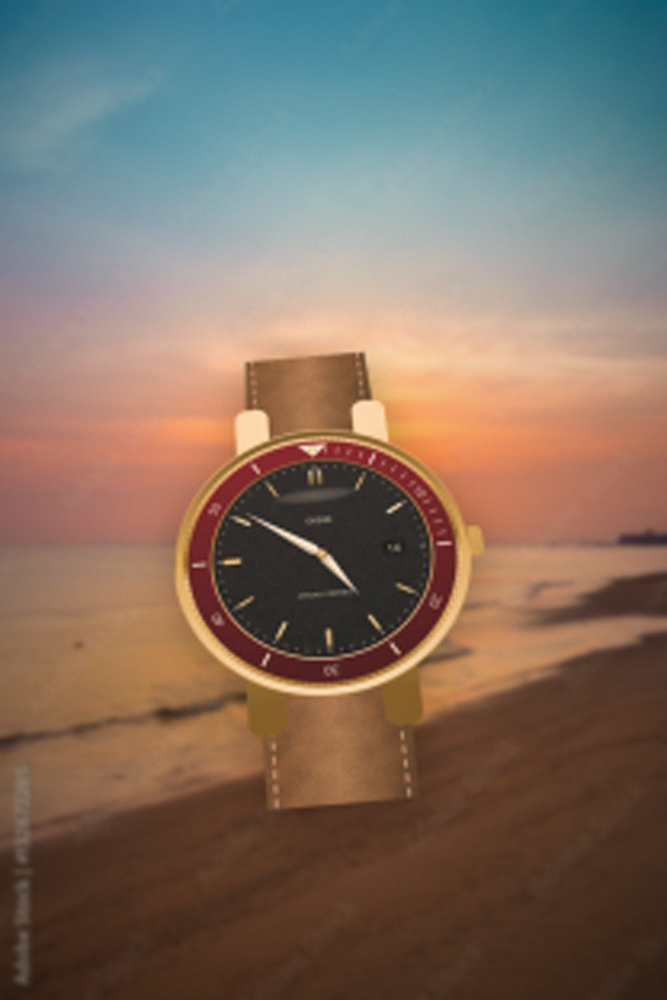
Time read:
4h51
